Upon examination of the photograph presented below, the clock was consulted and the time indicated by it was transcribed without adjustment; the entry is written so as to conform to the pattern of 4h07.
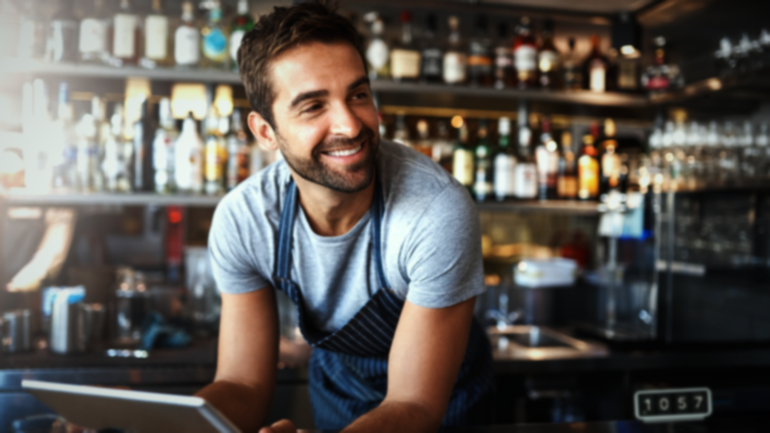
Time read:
10h57
